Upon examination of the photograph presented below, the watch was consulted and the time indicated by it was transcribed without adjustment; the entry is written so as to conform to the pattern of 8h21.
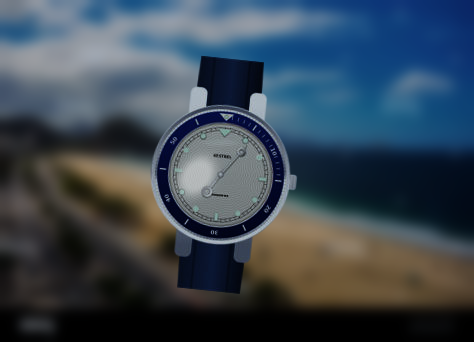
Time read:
7h06
